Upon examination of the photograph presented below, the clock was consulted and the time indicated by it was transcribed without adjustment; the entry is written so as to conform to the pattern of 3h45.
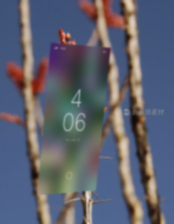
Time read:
4h06
